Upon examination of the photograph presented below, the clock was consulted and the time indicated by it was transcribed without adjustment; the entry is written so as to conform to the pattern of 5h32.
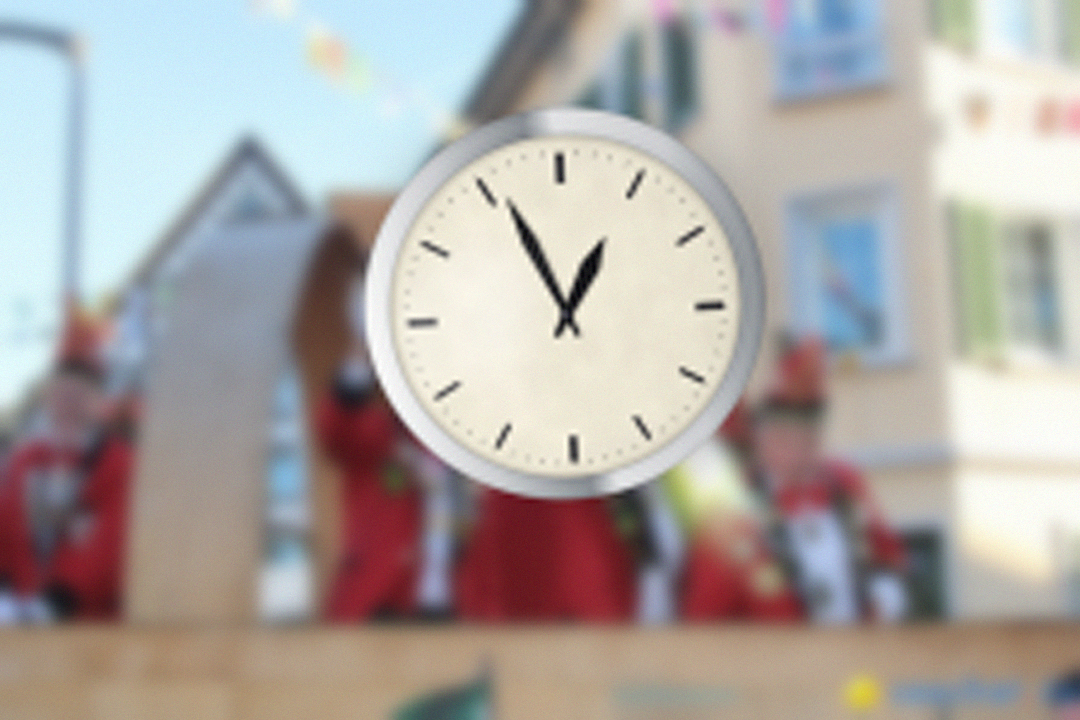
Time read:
12h56
